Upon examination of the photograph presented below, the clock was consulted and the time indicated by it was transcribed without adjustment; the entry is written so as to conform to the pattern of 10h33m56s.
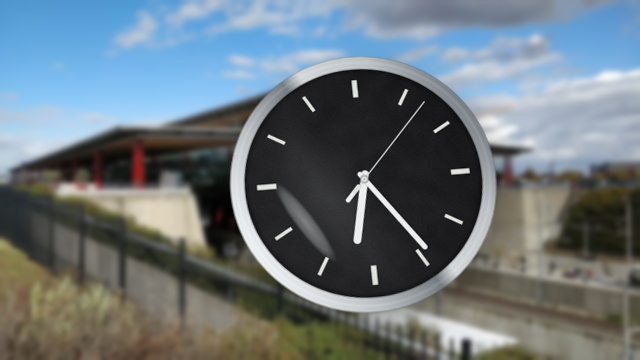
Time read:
6h24m07s
